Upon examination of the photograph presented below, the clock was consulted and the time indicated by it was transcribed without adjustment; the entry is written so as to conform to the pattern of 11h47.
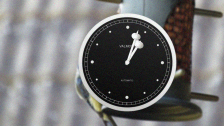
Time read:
1h03
